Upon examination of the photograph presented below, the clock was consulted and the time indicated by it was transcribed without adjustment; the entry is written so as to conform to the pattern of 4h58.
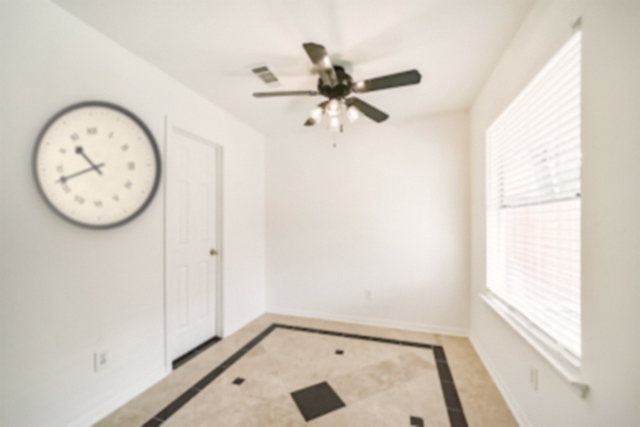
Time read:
10h42
